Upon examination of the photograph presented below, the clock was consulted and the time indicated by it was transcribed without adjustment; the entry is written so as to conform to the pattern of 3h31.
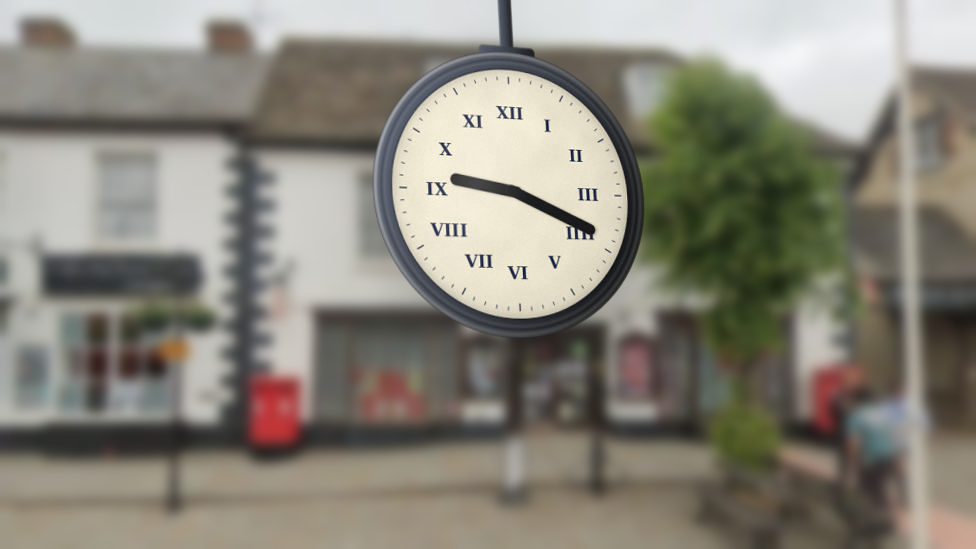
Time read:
9h19
